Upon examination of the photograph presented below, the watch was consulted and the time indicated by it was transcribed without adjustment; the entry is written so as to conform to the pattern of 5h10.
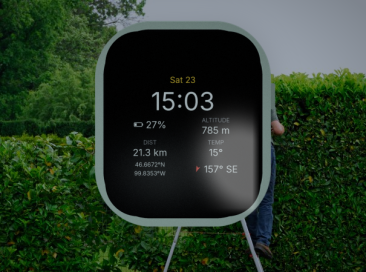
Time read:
15h03
